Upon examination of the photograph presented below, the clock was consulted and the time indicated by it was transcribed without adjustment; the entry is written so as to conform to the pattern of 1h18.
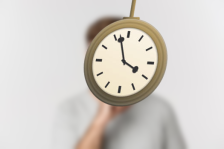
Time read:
3h57
